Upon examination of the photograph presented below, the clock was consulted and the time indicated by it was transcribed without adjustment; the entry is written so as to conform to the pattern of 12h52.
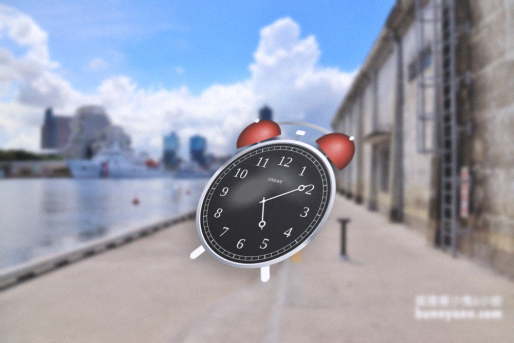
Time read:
5h09
